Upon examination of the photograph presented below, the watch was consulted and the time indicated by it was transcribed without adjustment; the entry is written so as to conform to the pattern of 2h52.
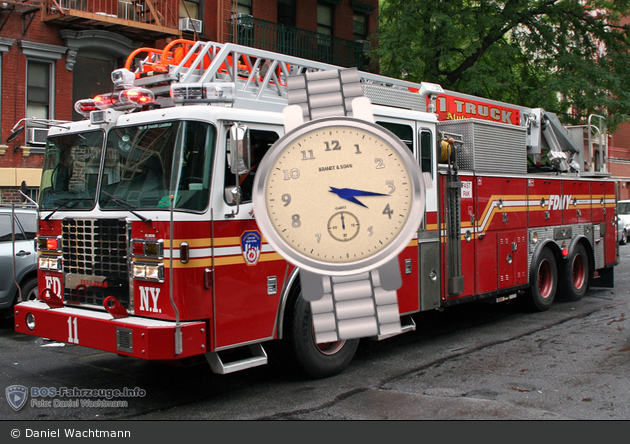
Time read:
4h17
